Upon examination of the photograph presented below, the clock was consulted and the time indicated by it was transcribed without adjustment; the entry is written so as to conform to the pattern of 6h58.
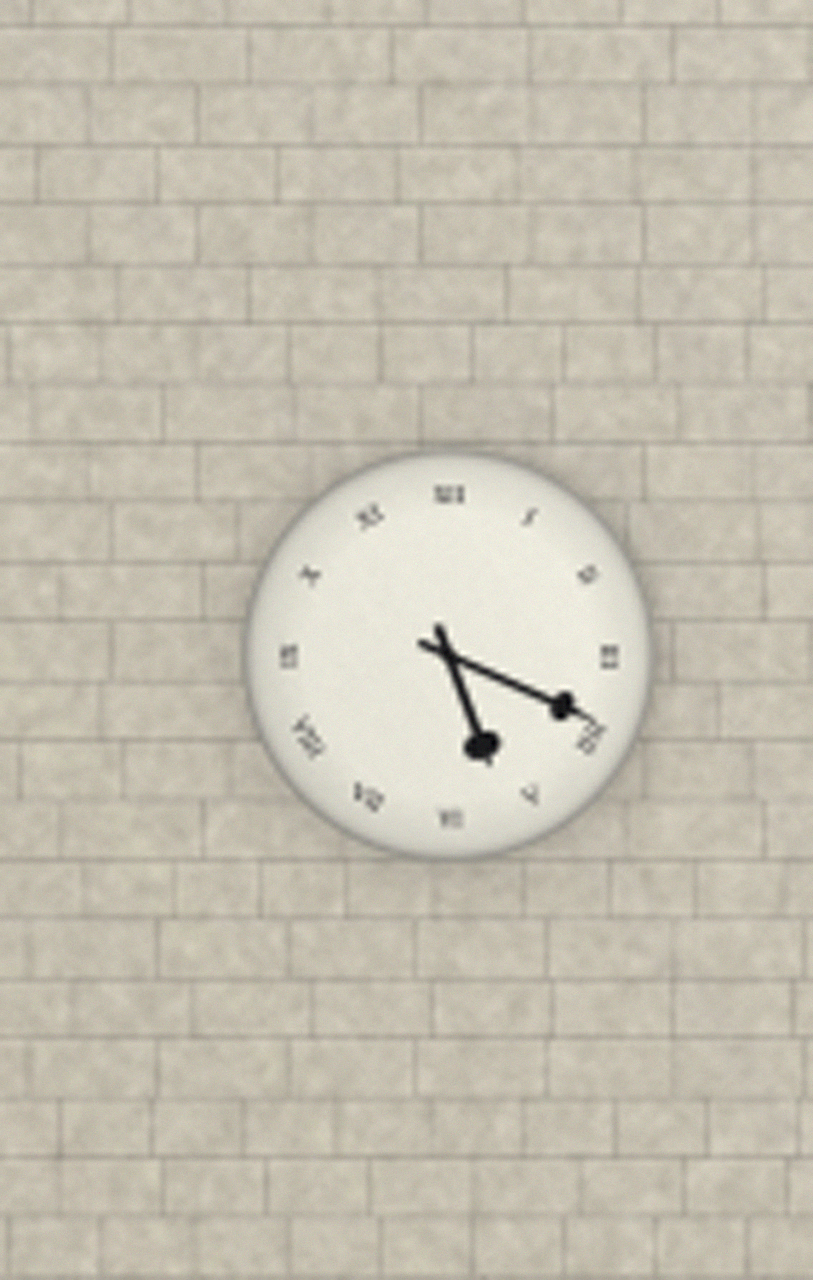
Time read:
5h19
